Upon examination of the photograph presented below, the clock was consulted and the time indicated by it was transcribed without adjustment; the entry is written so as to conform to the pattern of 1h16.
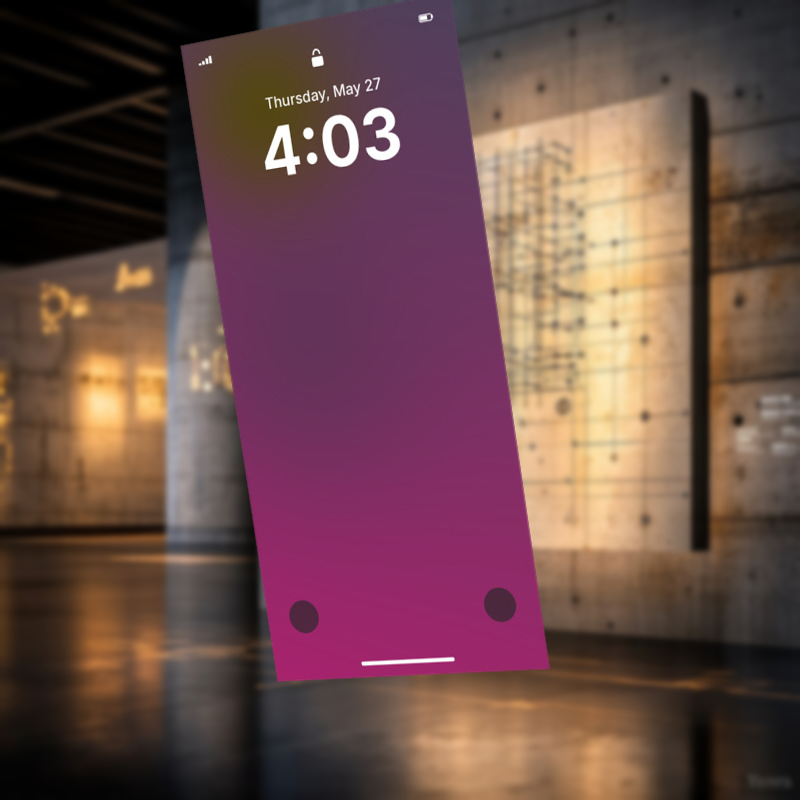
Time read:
4h03
